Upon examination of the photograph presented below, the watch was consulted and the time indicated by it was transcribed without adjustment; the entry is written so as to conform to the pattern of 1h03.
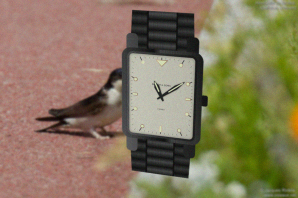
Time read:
11h09
